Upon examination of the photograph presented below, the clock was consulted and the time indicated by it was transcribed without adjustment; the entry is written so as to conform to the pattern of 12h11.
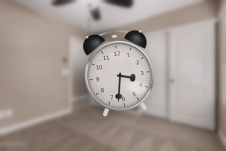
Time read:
3h32
